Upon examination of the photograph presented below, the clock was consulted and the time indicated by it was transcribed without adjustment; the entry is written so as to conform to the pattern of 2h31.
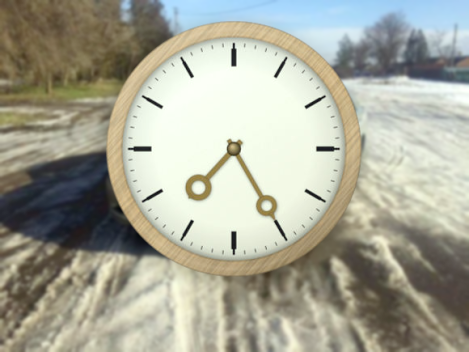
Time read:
7h25
